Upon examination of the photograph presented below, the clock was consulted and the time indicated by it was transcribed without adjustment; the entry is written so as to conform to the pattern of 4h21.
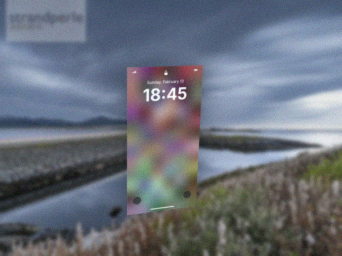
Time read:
18h45
